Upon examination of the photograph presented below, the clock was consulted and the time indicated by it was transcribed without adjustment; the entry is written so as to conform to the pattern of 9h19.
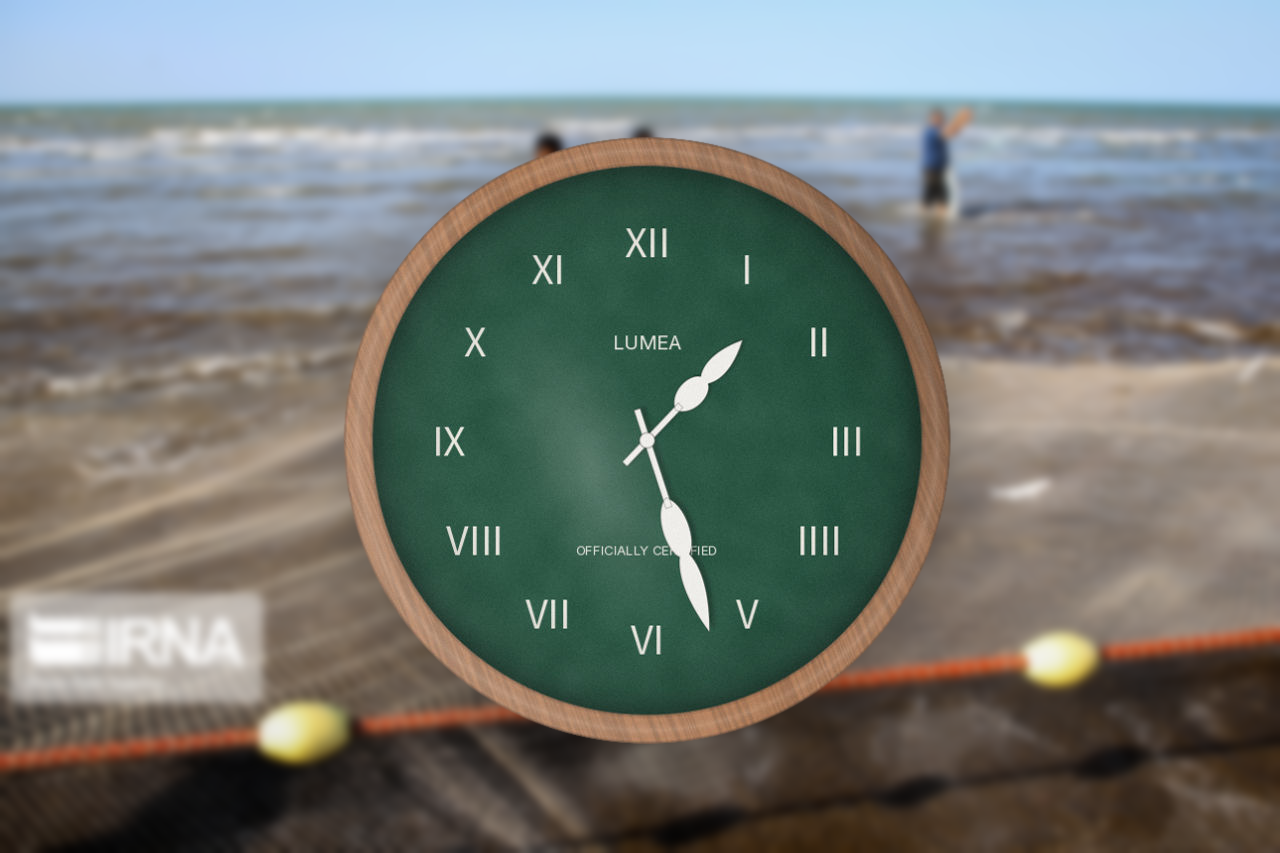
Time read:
1h27
